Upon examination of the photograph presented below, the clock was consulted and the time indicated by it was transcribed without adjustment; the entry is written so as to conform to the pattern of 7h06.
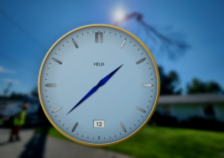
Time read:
1h38
